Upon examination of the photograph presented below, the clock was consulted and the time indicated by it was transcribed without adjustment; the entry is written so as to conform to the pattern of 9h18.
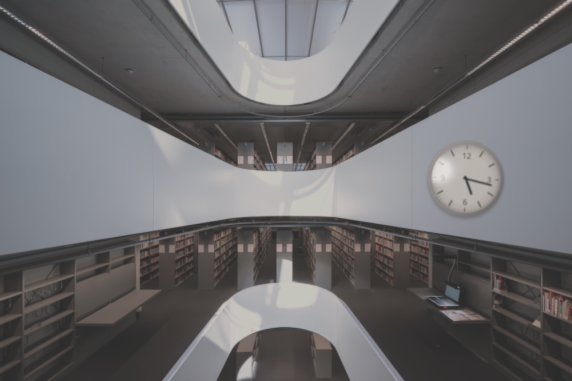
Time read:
5h17
